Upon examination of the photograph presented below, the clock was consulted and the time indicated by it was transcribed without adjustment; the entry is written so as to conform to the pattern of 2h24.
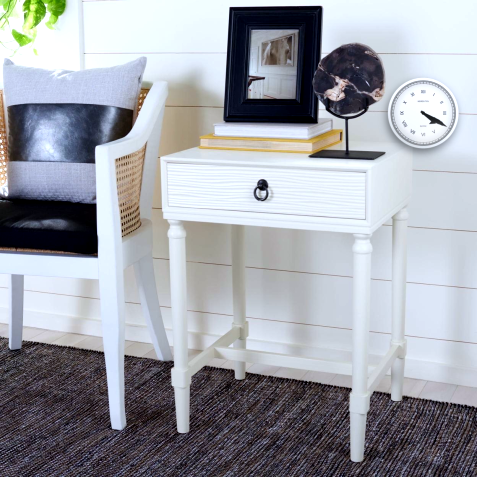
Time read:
4h20
